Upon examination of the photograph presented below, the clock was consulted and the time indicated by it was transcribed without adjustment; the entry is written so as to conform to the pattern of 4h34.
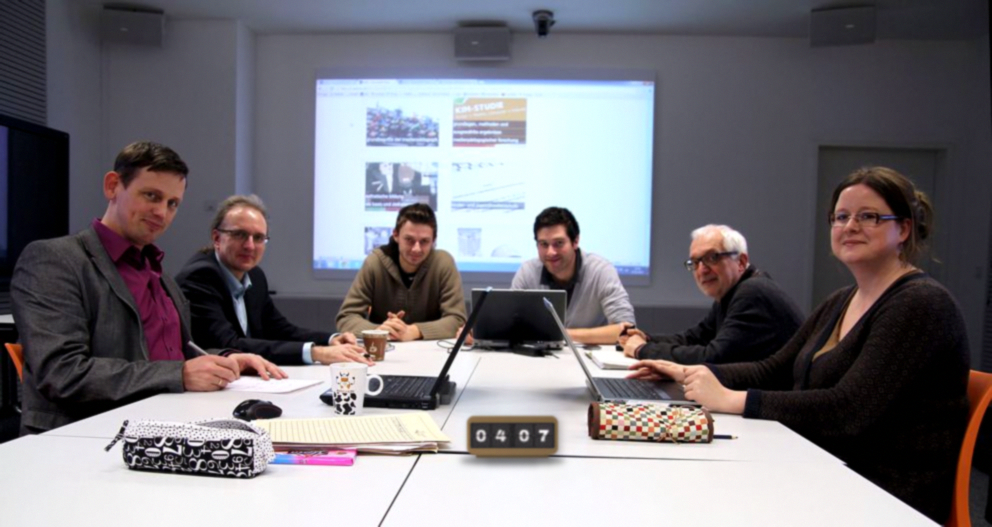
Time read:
4h07
